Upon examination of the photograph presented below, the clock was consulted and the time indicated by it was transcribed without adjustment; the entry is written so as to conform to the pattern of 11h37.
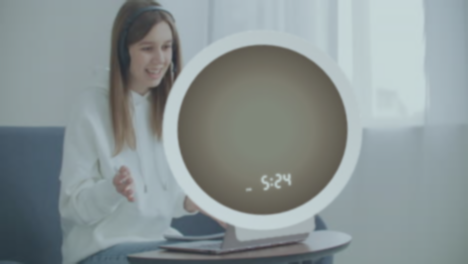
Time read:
5h24
